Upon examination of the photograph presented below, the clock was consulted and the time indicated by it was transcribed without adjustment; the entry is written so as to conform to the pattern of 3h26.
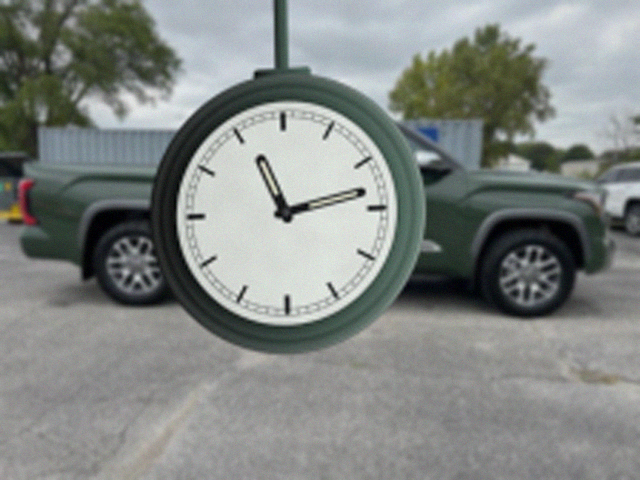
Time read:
11h13
